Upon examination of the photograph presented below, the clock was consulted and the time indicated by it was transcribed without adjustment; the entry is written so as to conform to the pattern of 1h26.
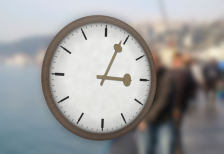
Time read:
3h04
